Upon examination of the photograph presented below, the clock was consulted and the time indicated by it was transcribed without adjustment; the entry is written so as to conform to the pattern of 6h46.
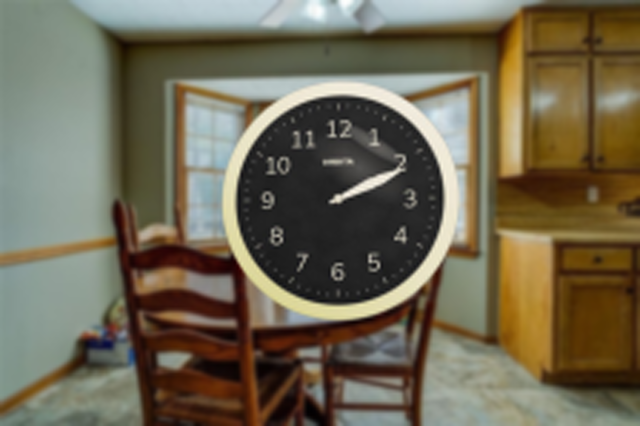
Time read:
2h11
